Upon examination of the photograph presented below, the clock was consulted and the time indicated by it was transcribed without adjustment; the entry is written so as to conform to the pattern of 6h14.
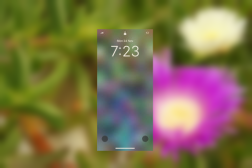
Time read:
7h23
